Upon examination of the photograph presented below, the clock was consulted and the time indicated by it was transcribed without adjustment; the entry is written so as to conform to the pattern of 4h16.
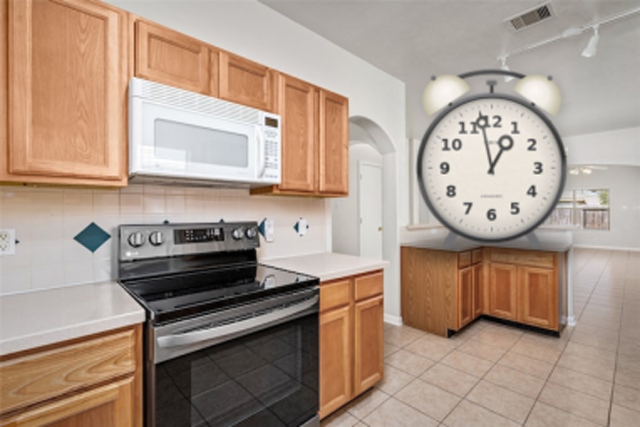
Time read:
12h58
